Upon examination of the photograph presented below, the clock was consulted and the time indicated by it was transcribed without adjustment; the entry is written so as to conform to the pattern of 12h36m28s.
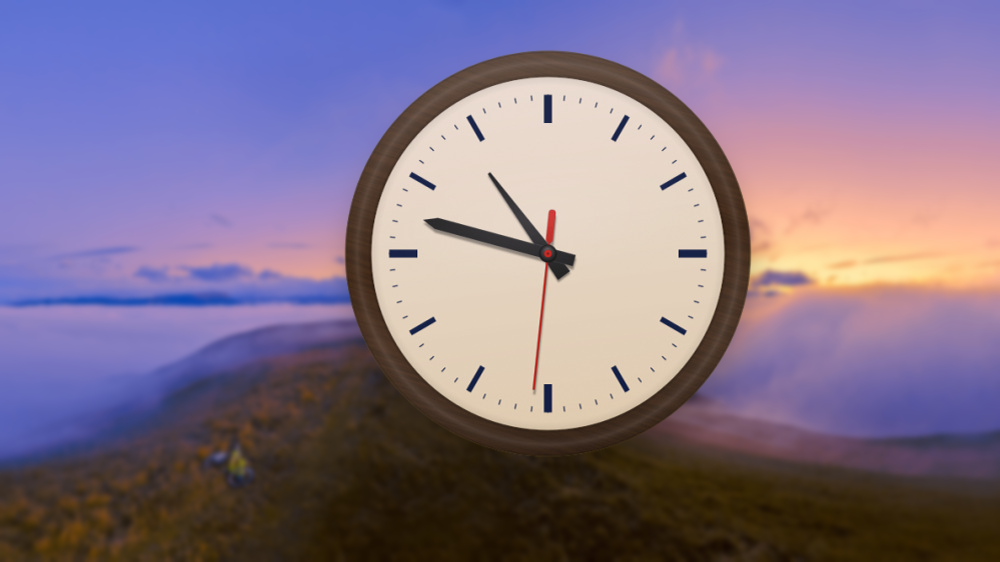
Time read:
10h47m31s
